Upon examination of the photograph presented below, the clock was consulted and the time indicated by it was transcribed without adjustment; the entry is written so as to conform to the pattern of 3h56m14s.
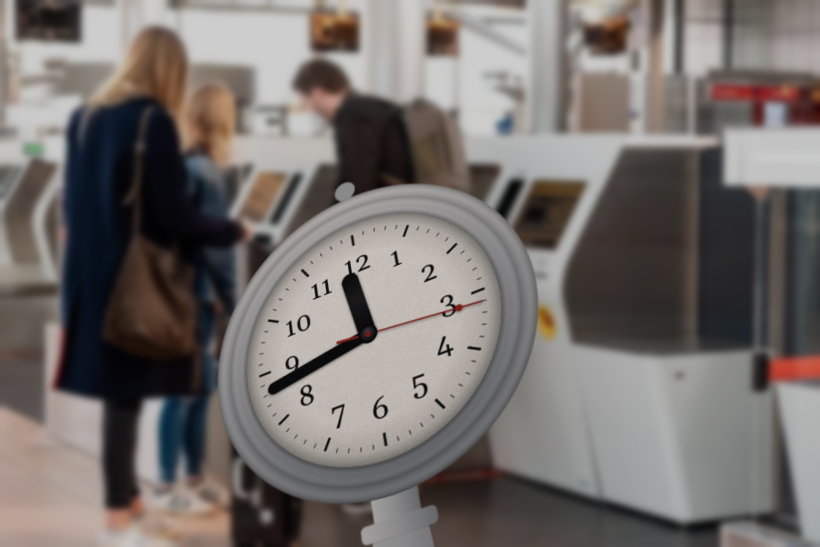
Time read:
11h43m16s
